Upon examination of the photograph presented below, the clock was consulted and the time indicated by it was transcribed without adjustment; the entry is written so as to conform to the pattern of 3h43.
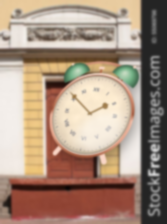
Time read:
1h51
